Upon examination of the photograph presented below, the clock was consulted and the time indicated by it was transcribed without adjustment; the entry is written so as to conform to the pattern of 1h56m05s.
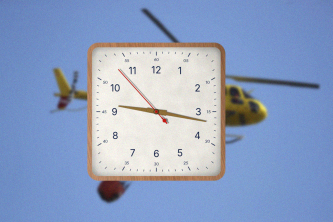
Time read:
9h16m53s
